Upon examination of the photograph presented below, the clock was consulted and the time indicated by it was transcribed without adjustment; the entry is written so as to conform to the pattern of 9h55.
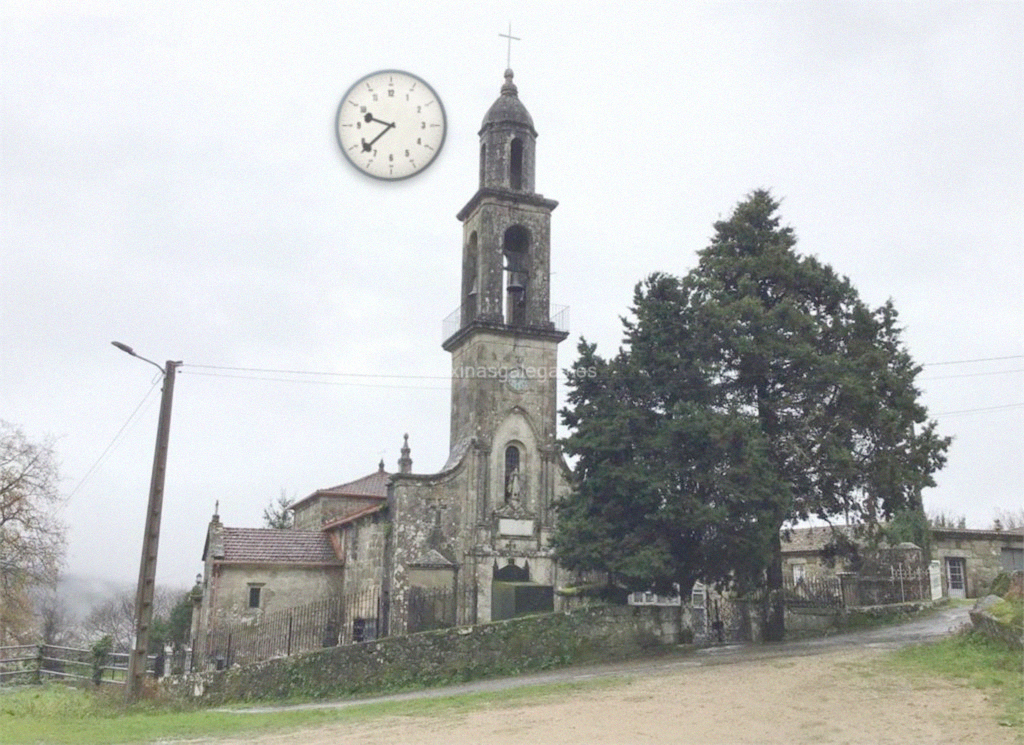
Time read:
9h38
